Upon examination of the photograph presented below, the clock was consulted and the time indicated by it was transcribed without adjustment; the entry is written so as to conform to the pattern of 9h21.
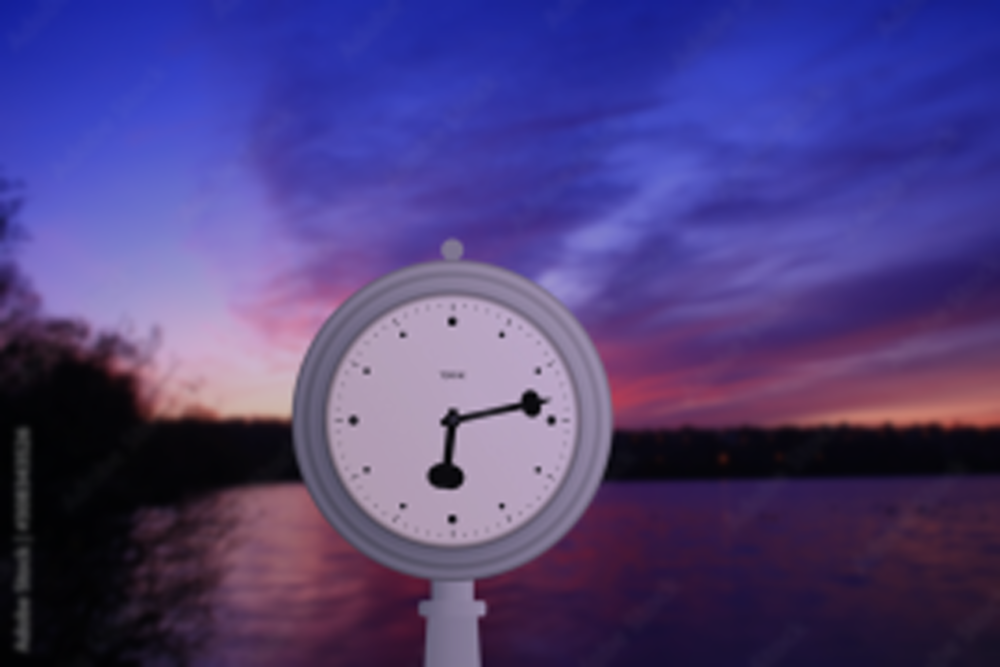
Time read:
6h13
